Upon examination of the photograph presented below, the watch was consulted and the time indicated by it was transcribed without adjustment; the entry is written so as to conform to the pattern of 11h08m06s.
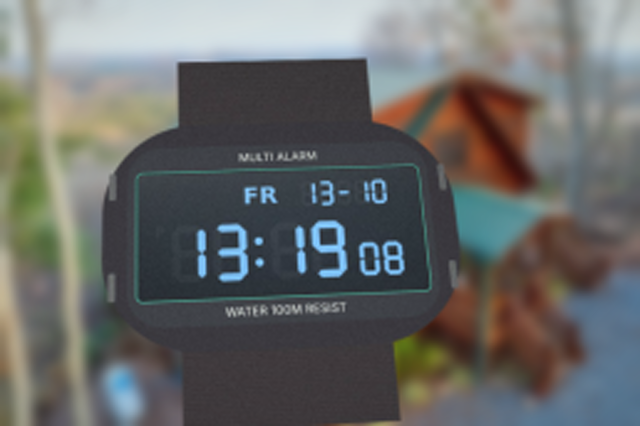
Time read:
13h19m08s
